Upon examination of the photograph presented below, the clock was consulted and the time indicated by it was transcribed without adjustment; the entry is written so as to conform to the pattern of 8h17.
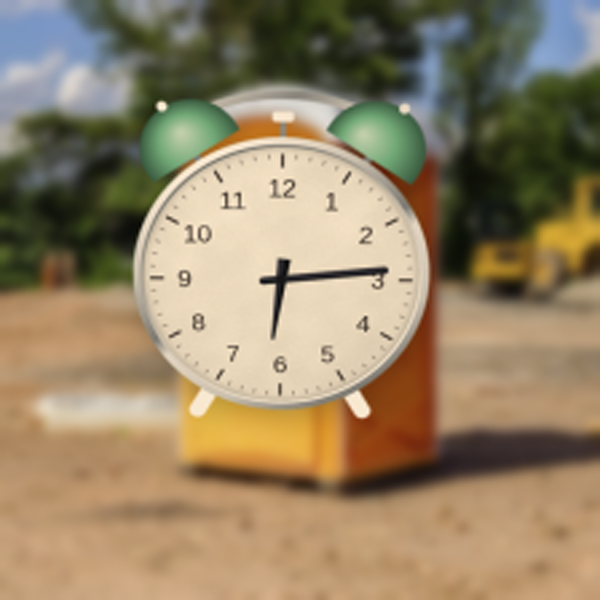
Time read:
6h14
